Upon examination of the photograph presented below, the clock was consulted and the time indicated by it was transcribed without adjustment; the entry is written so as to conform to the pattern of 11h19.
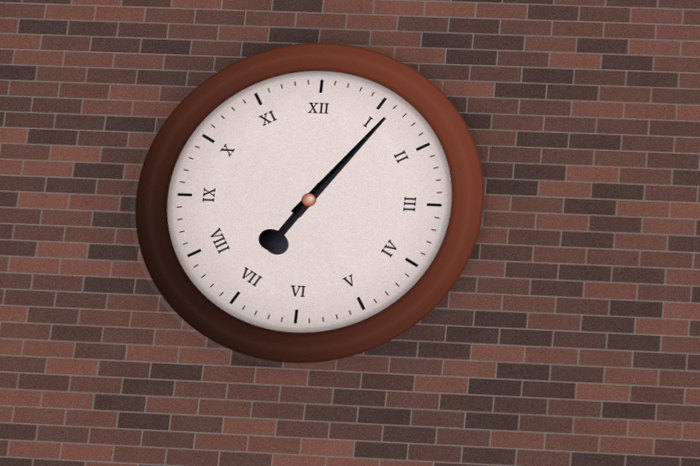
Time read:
7h06
